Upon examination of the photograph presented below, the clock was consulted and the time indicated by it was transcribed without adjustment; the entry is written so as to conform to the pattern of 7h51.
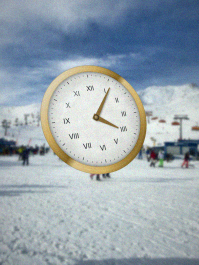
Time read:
4h06
